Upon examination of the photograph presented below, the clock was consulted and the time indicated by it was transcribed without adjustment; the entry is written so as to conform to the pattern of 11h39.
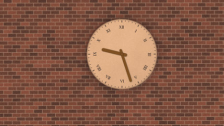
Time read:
9h27
